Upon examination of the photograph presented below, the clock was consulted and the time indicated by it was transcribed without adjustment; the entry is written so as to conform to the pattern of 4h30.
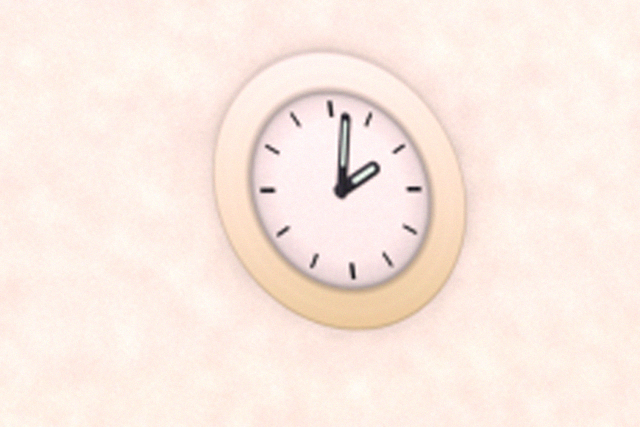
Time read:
2h02
